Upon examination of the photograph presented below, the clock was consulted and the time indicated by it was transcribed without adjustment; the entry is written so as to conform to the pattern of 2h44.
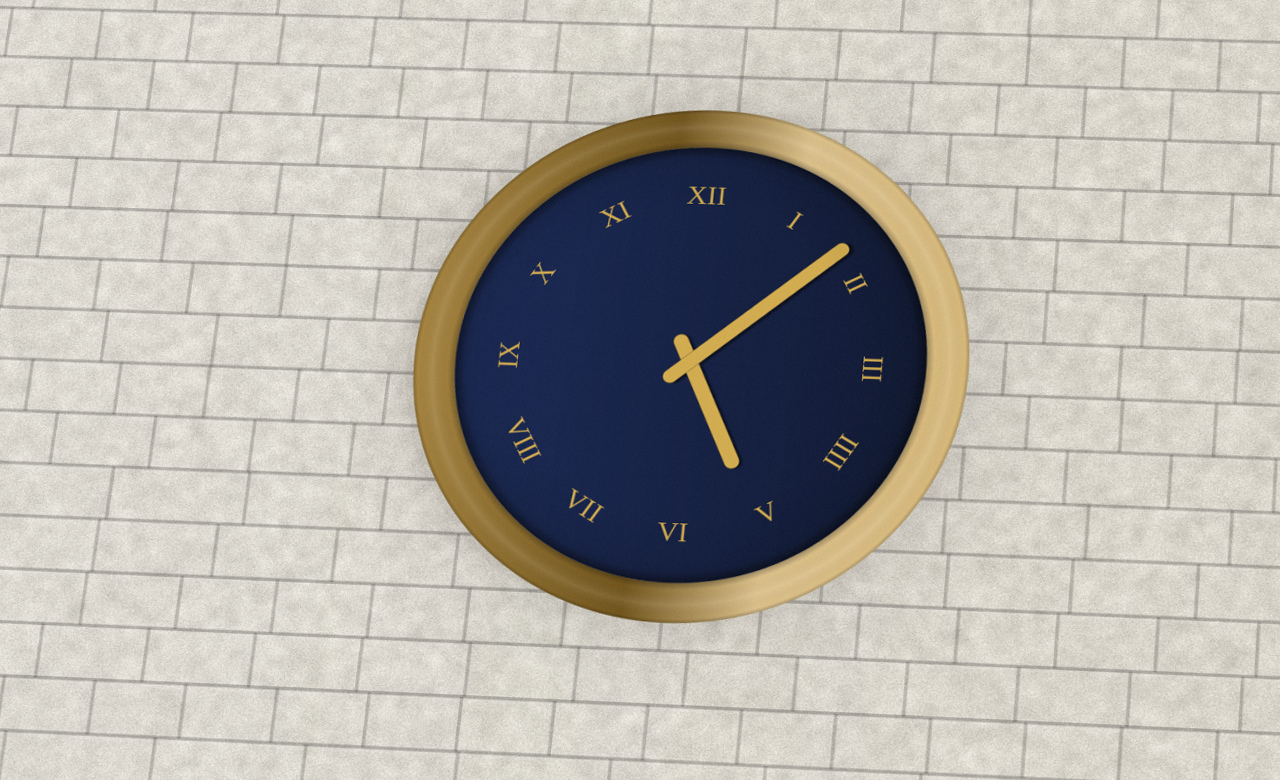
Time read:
5h08
